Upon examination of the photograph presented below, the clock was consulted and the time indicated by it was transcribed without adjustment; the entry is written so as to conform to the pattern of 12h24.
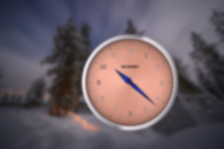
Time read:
10h22
